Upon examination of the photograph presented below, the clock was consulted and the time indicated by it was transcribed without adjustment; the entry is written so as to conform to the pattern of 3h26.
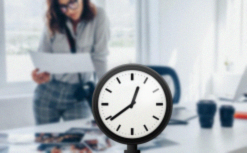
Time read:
12h39
